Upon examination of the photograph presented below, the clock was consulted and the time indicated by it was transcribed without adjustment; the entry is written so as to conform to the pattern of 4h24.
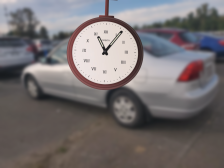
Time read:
11h06
